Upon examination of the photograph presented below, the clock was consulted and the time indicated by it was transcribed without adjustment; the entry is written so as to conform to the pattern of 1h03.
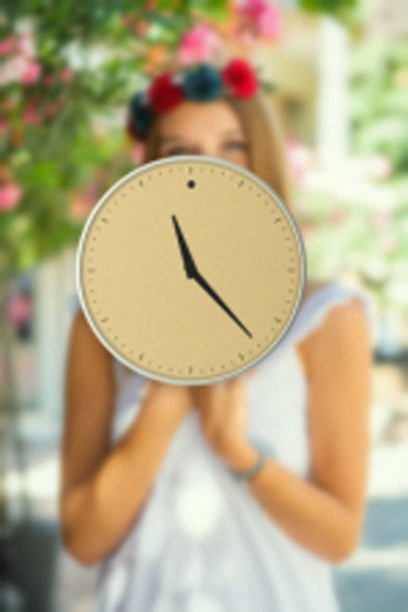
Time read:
11h23
